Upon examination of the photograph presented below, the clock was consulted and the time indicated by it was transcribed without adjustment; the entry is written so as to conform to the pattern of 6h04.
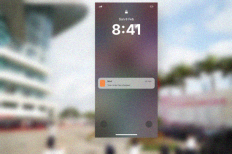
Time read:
8h41
